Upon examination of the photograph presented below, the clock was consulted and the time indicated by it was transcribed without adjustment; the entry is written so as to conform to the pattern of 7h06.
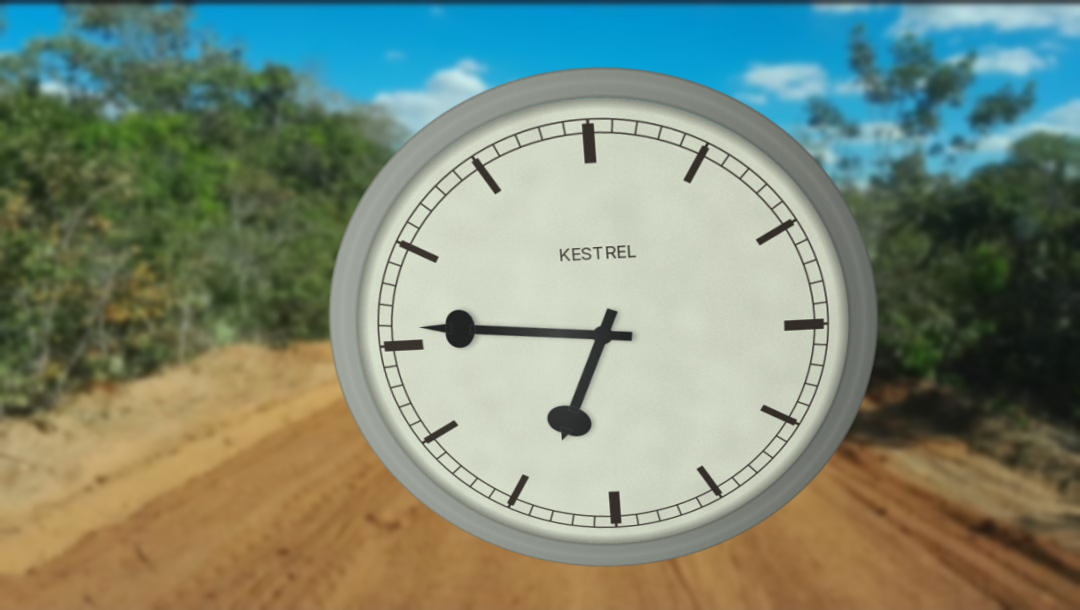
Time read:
6h46
